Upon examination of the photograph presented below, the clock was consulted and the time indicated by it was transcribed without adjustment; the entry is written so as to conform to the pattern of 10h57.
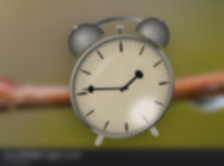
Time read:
1h46
